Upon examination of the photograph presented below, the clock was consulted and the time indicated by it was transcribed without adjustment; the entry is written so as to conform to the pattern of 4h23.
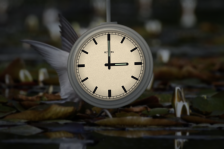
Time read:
3h00
